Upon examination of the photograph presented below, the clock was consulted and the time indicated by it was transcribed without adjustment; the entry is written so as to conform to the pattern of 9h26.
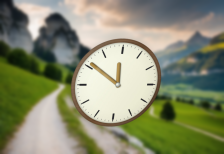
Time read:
11h51
